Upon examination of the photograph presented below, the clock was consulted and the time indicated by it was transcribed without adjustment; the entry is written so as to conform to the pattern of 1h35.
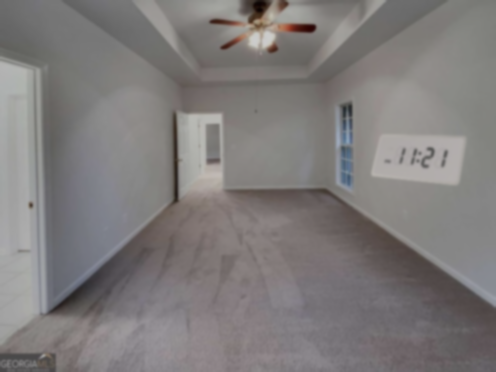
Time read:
11h21
